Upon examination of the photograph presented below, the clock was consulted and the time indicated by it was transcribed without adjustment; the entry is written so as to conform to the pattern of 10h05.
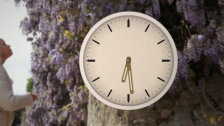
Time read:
6h29
